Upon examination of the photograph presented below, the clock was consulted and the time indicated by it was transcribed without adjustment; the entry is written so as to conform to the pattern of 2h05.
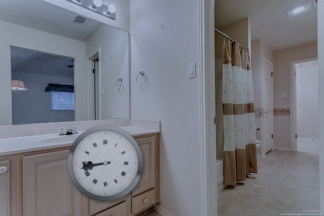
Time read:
8h43
